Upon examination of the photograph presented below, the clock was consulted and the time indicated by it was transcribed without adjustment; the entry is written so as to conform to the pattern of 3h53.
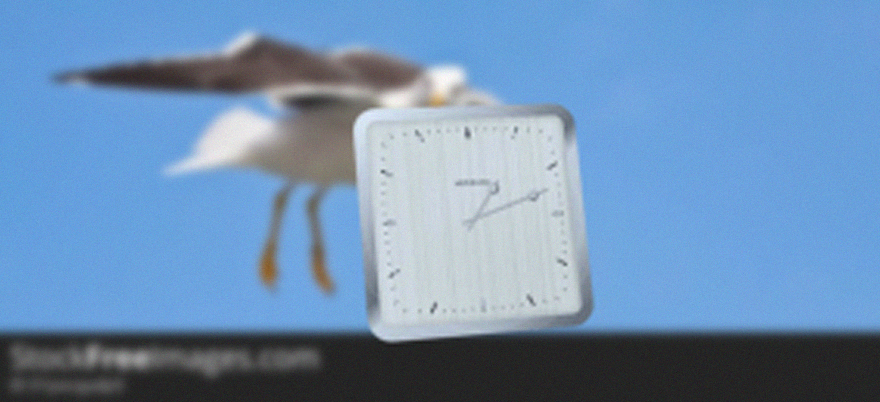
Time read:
1h12
